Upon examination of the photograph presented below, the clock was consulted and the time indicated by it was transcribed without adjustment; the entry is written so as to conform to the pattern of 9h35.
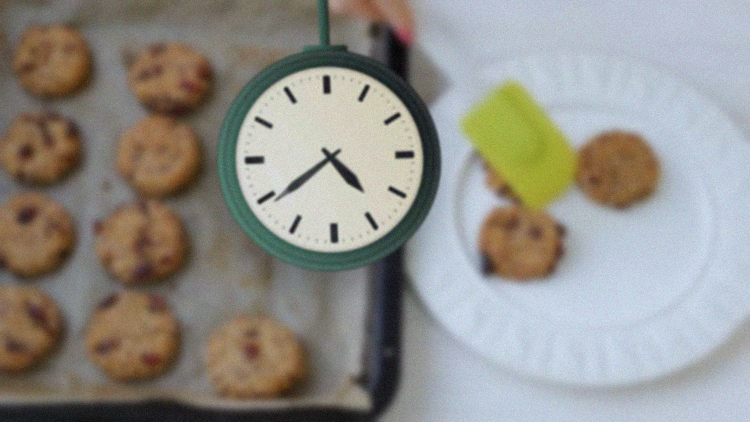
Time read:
4h39
